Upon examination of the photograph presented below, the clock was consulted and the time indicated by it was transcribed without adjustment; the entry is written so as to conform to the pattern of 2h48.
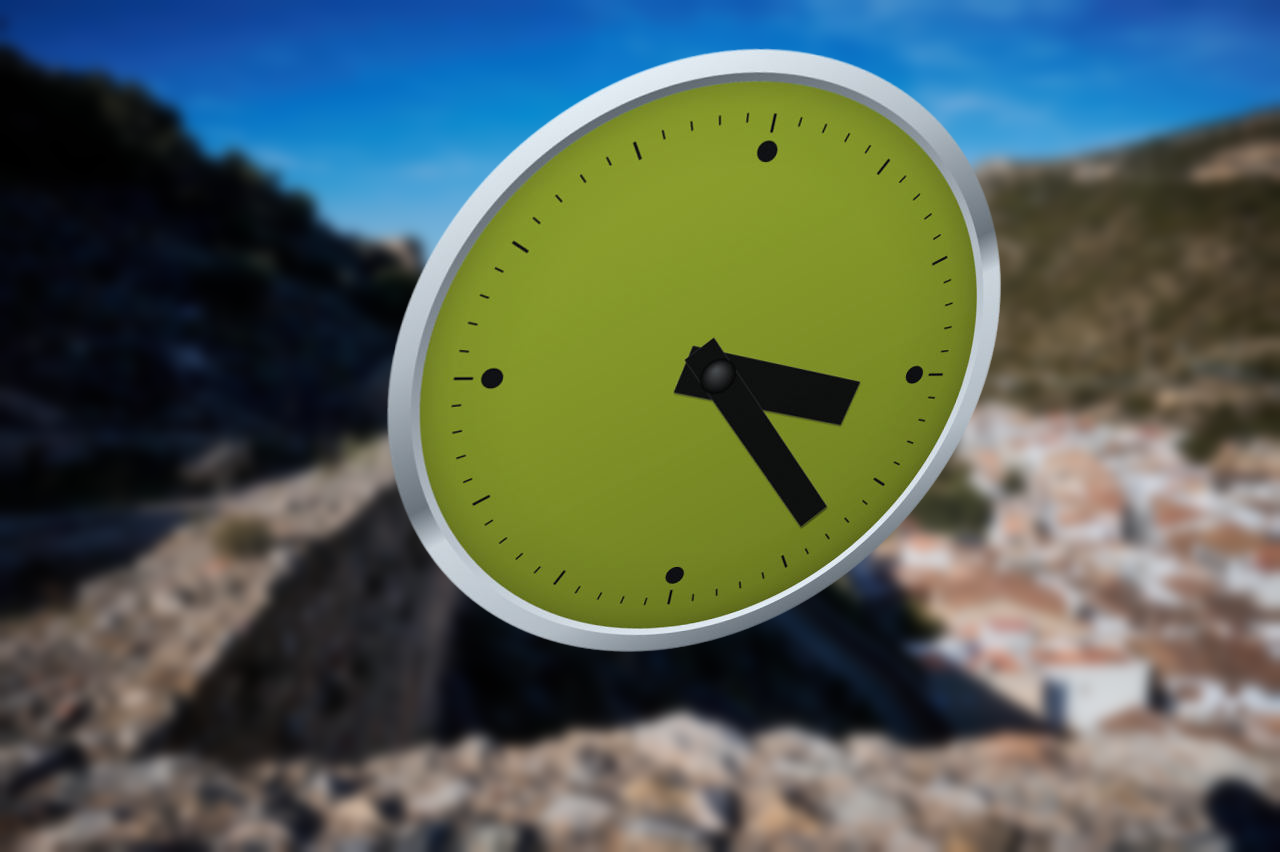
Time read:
3h23
